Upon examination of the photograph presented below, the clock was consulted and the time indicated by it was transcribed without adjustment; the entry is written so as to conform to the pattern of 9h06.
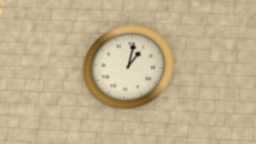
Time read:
1h01
